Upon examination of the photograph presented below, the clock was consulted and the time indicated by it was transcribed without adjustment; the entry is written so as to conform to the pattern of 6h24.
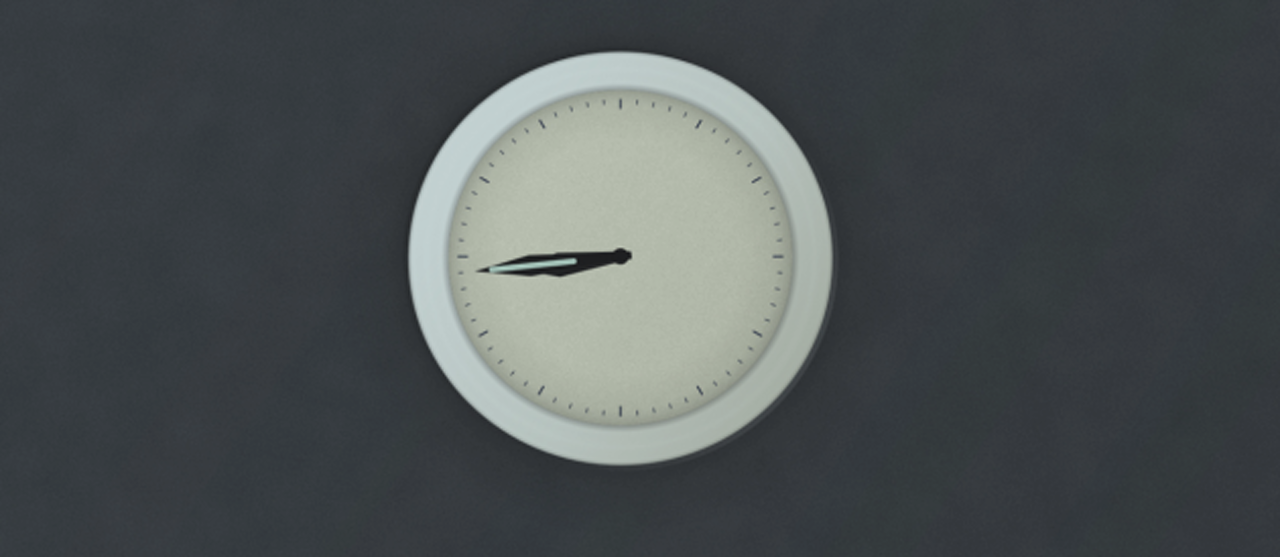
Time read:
8h44
